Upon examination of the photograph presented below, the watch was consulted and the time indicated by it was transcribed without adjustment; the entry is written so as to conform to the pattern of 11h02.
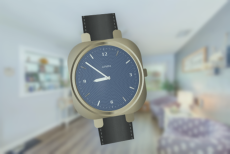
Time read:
8h52
